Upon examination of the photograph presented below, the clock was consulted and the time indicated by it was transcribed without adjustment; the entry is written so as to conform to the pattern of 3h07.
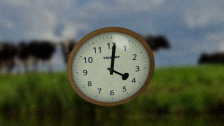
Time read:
4h01
